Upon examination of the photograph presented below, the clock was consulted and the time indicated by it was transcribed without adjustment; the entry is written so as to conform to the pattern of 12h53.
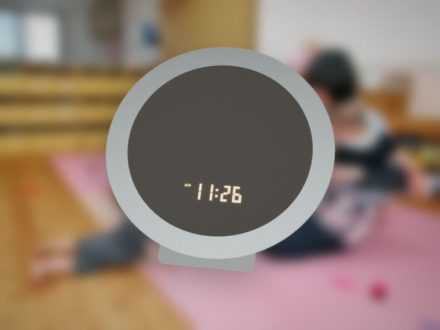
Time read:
11h26
